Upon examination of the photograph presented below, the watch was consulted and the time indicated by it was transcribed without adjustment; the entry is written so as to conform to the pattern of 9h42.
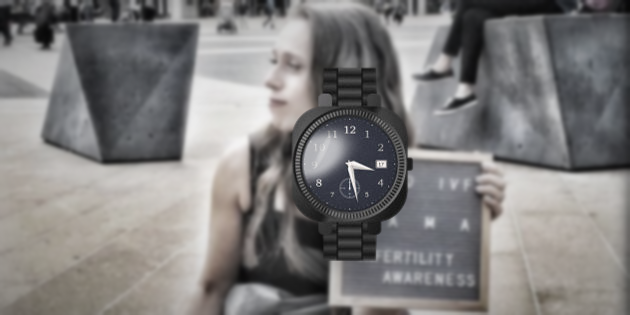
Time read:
3h28
